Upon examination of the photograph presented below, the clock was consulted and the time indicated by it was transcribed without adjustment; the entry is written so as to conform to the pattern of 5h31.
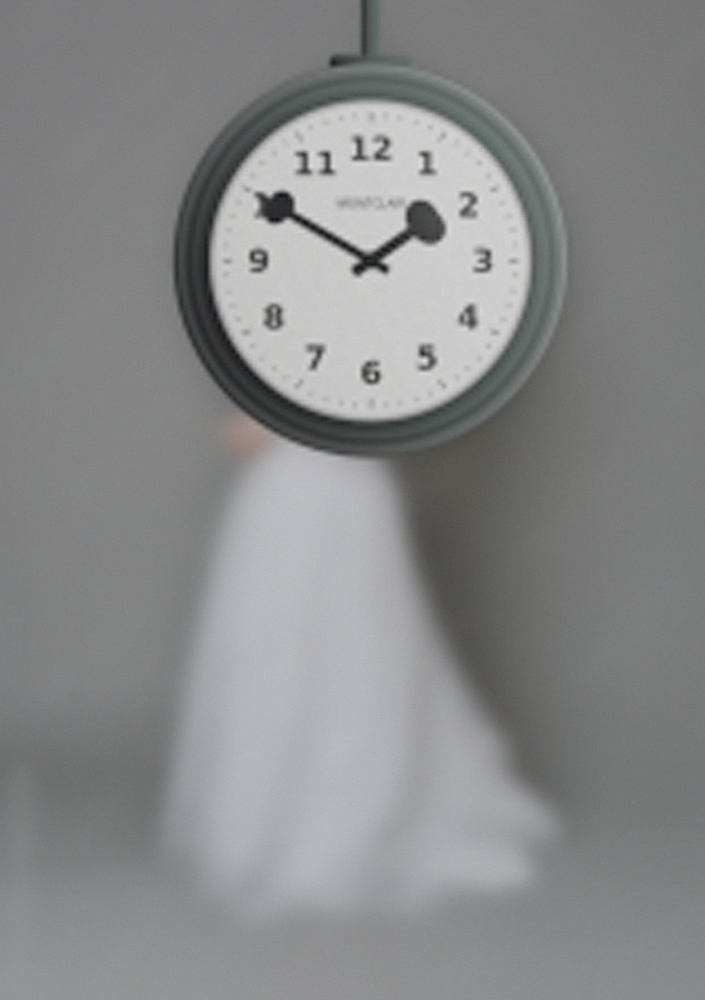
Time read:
1h50
